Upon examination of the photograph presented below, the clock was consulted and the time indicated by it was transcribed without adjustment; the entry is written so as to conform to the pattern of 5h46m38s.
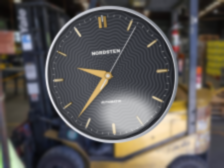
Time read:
9h37m06s
